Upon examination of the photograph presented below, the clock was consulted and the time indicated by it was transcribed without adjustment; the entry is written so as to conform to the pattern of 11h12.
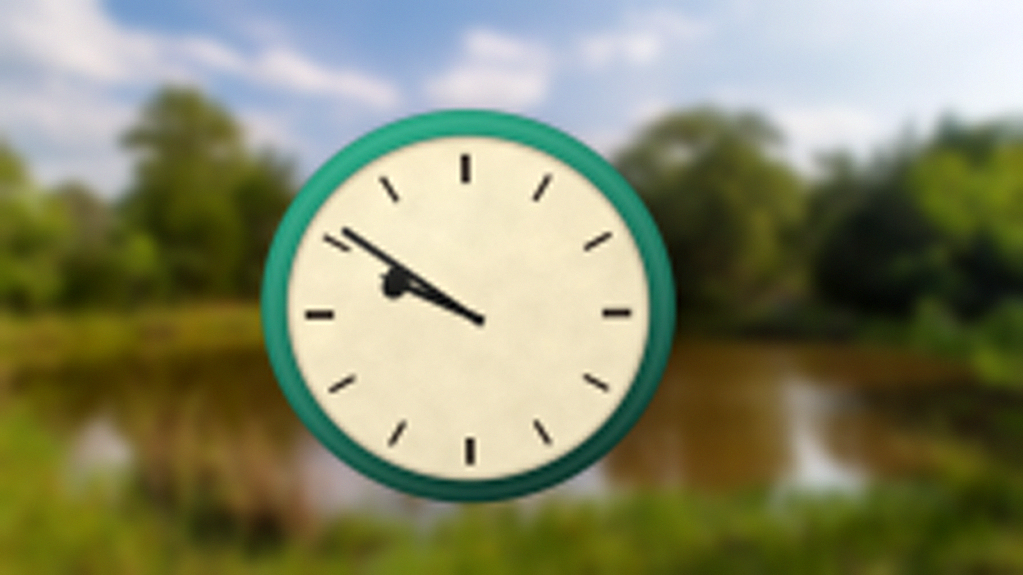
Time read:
9h51
